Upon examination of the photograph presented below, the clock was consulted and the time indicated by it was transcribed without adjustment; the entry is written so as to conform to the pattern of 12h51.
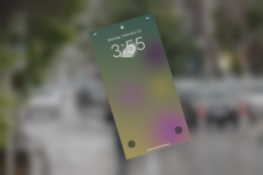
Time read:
3h55
